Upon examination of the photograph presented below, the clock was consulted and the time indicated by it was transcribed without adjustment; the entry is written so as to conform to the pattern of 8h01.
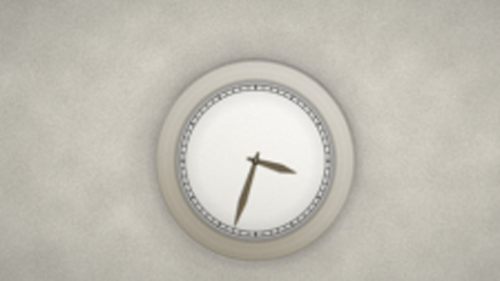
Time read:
3h33
